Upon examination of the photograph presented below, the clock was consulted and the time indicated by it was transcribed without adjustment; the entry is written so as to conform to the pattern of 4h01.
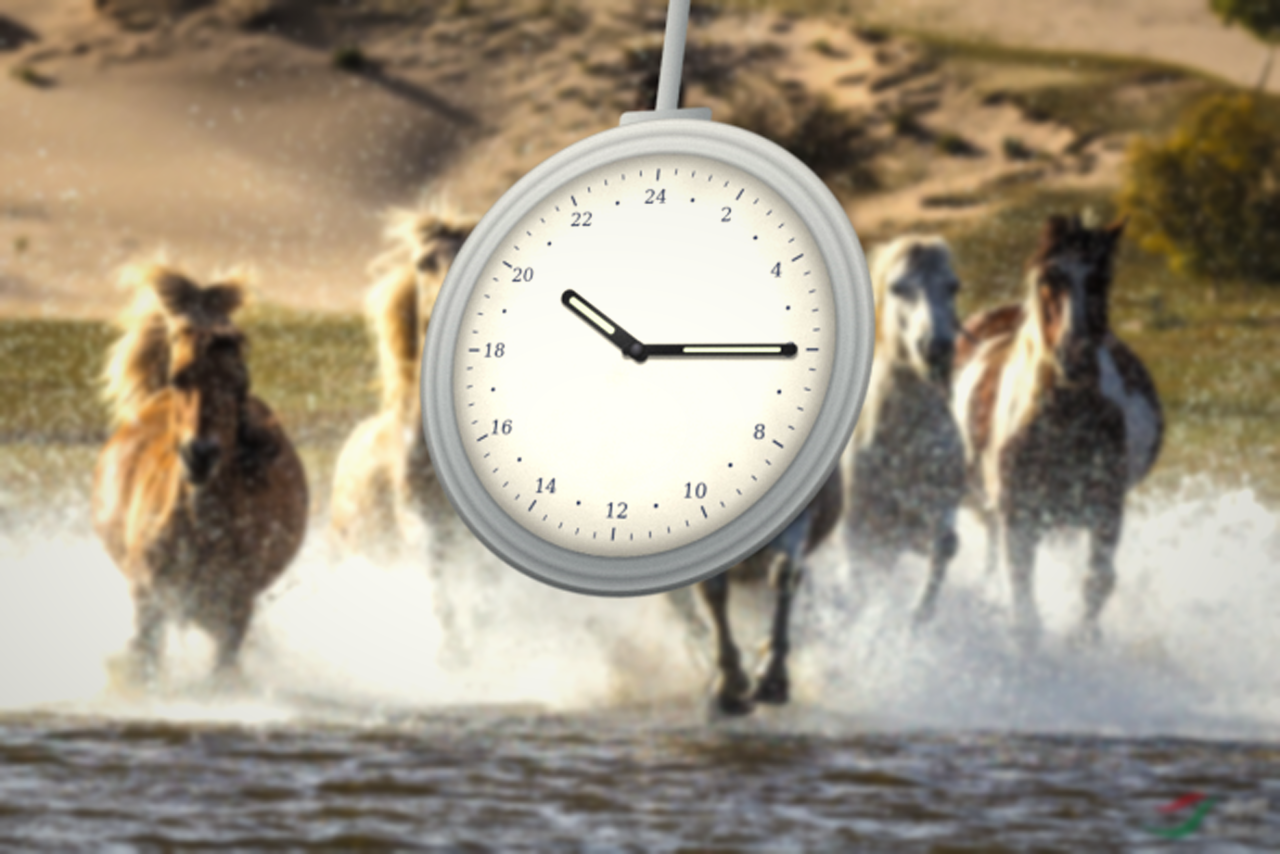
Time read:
20h15
